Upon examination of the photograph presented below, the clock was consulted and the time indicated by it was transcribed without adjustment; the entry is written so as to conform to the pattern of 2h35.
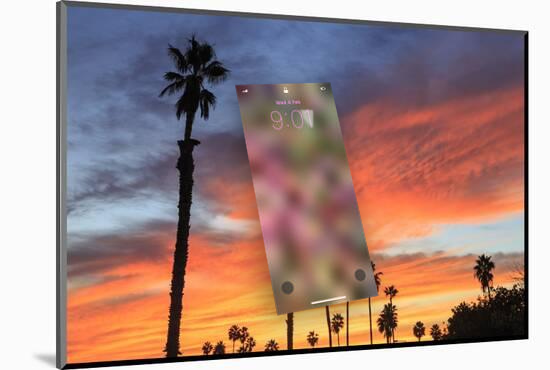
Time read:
9h01
